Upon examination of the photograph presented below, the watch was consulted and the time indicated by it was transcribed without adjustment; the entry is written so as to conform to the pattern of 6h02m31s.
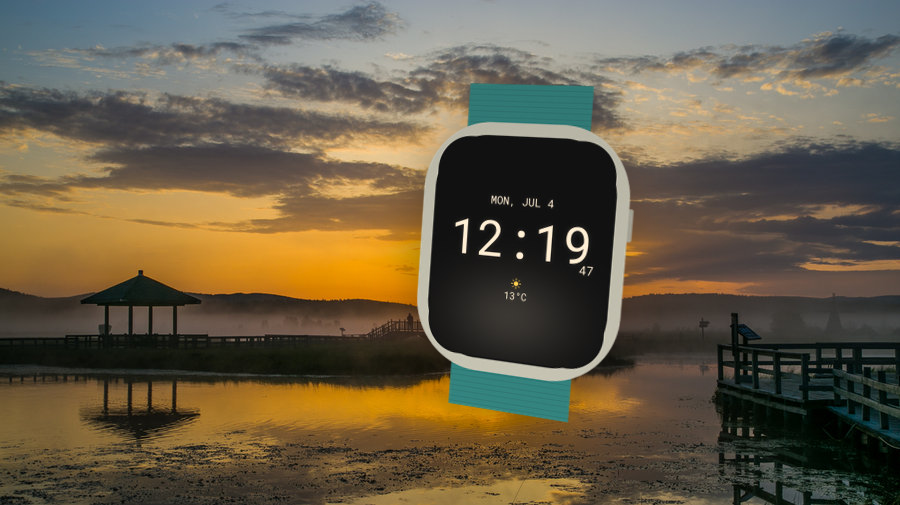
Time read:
12h19m47s
